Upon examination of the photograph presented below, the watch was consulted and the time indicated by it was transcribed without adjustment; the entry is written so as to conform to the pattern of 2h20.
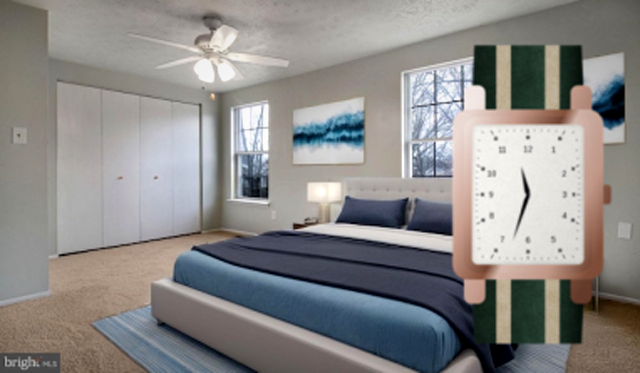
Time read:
11h33
